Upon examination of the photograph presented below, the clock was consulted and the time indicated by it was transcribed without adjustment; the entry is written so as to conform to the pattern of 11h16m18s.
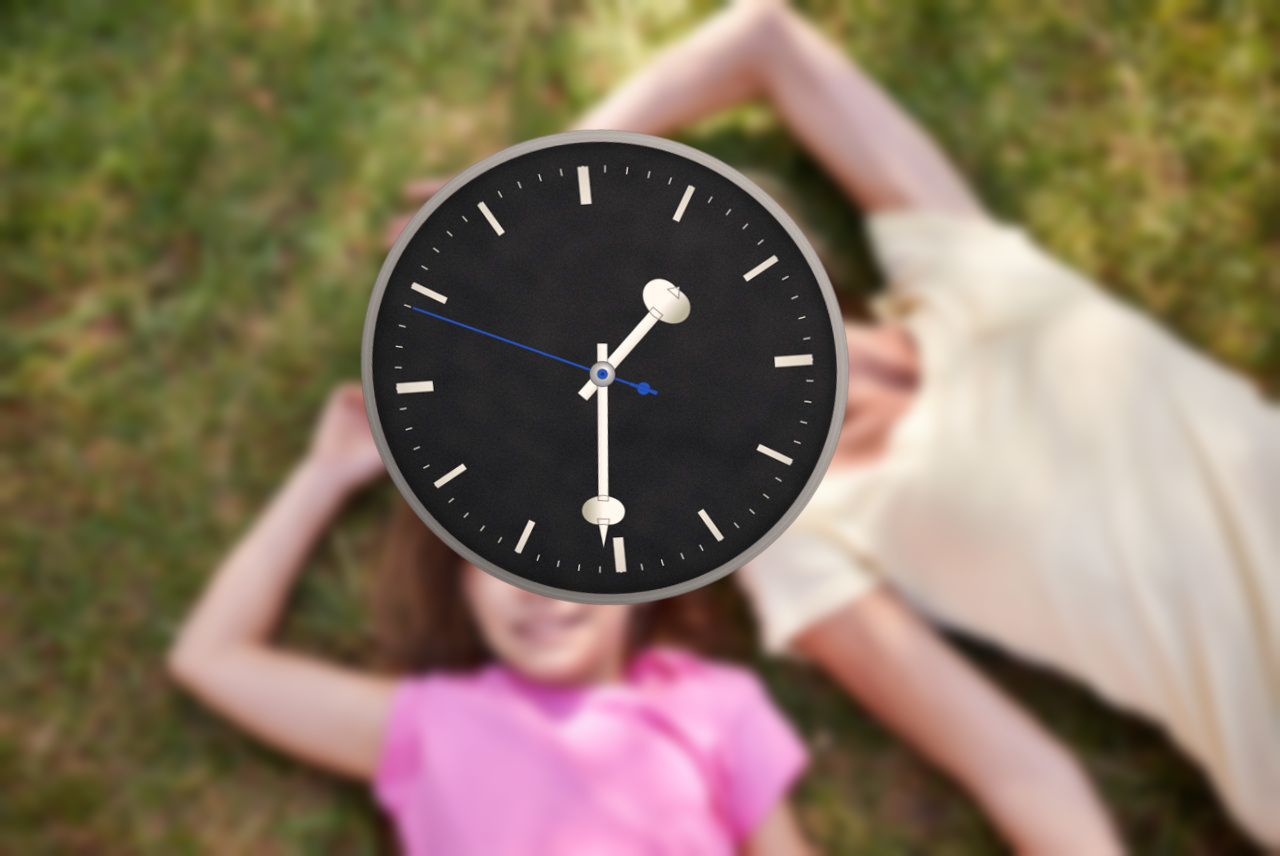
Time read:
1h30m49s
